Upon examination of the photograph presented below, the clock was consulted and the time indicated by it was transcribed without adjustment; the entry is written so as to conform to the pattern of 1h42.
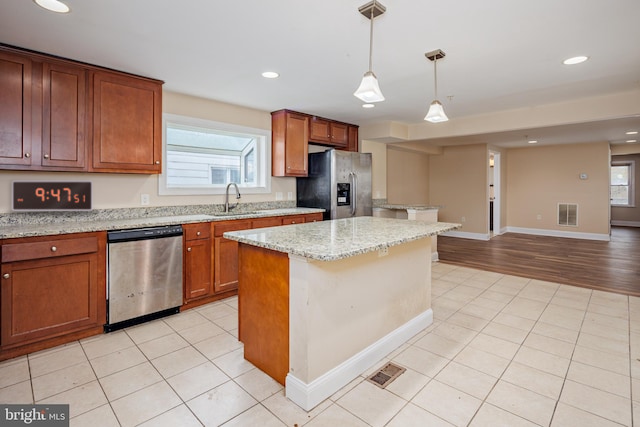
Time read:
9h47
